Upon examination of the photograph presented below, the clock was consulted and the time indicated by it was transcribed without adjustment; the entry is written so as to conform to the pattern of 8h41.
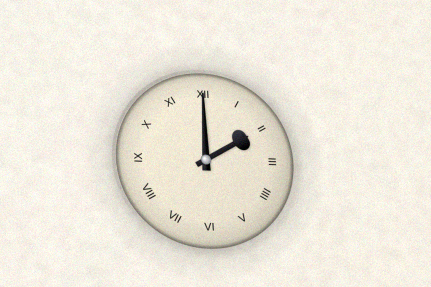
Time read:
2h00
